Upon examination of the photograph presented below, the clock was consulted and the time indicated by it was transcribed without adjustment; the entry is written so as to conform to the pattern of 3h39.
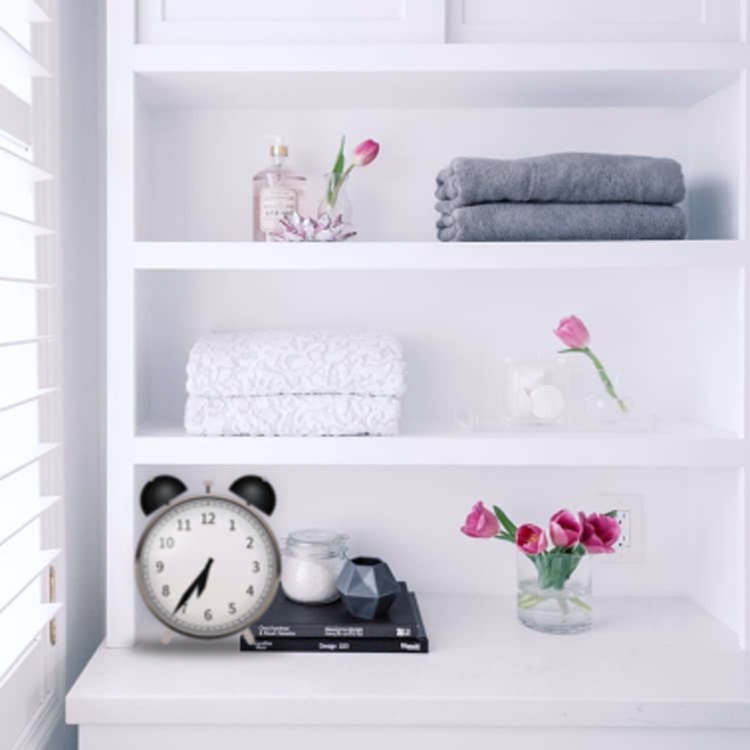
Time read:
6h36
